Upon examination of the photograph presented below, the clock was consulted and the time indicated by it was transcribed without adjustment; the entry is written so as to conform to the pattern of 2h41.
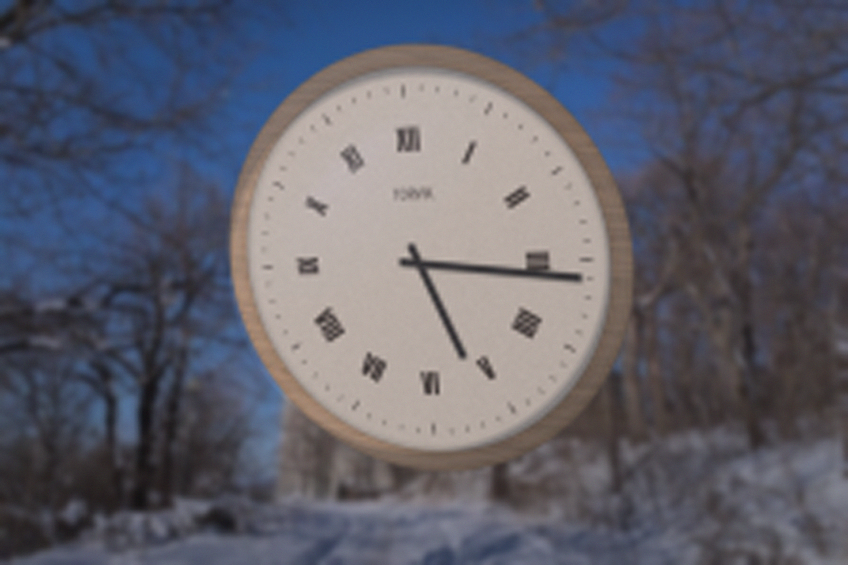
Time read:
5h16
